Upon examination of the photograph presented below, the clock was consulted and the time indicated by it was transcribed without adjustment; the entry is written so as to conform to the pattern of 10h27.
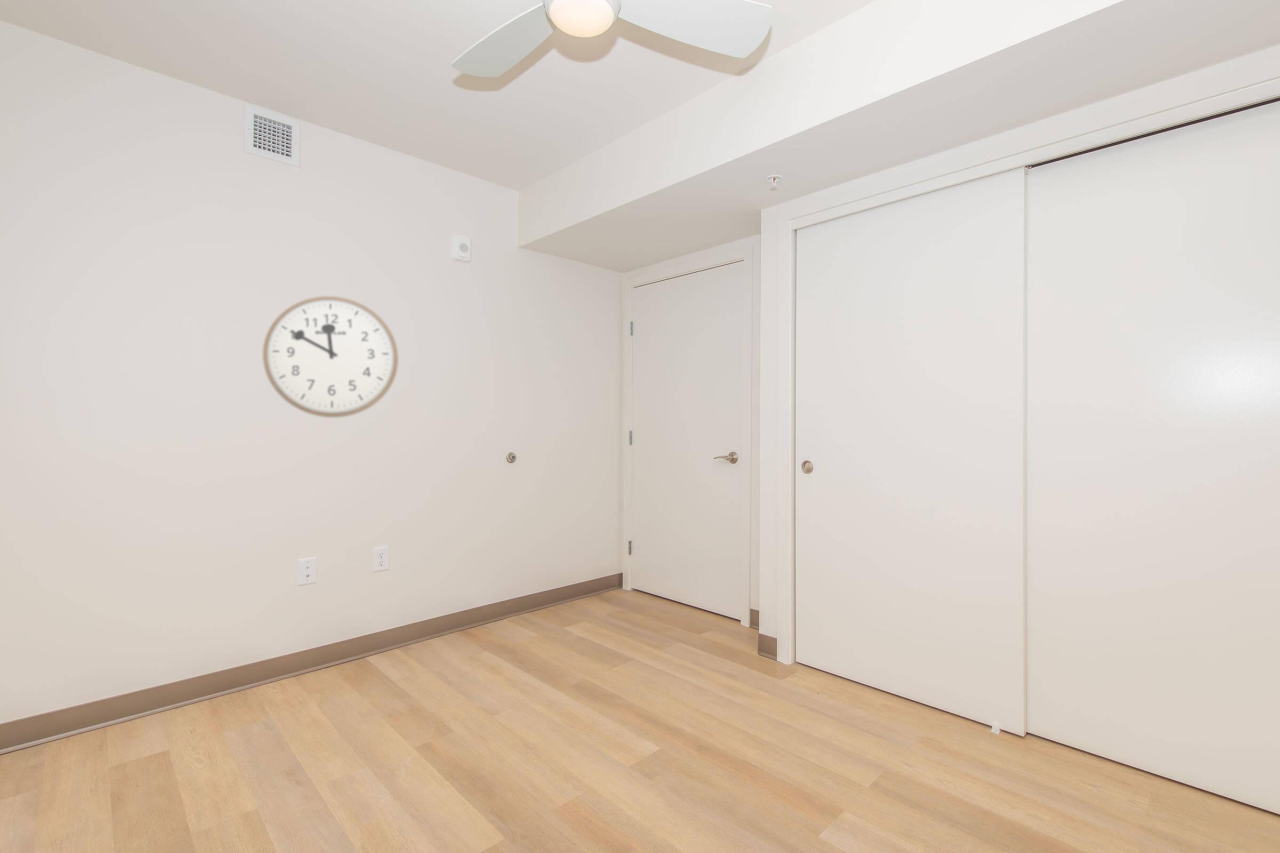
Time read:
11h50
